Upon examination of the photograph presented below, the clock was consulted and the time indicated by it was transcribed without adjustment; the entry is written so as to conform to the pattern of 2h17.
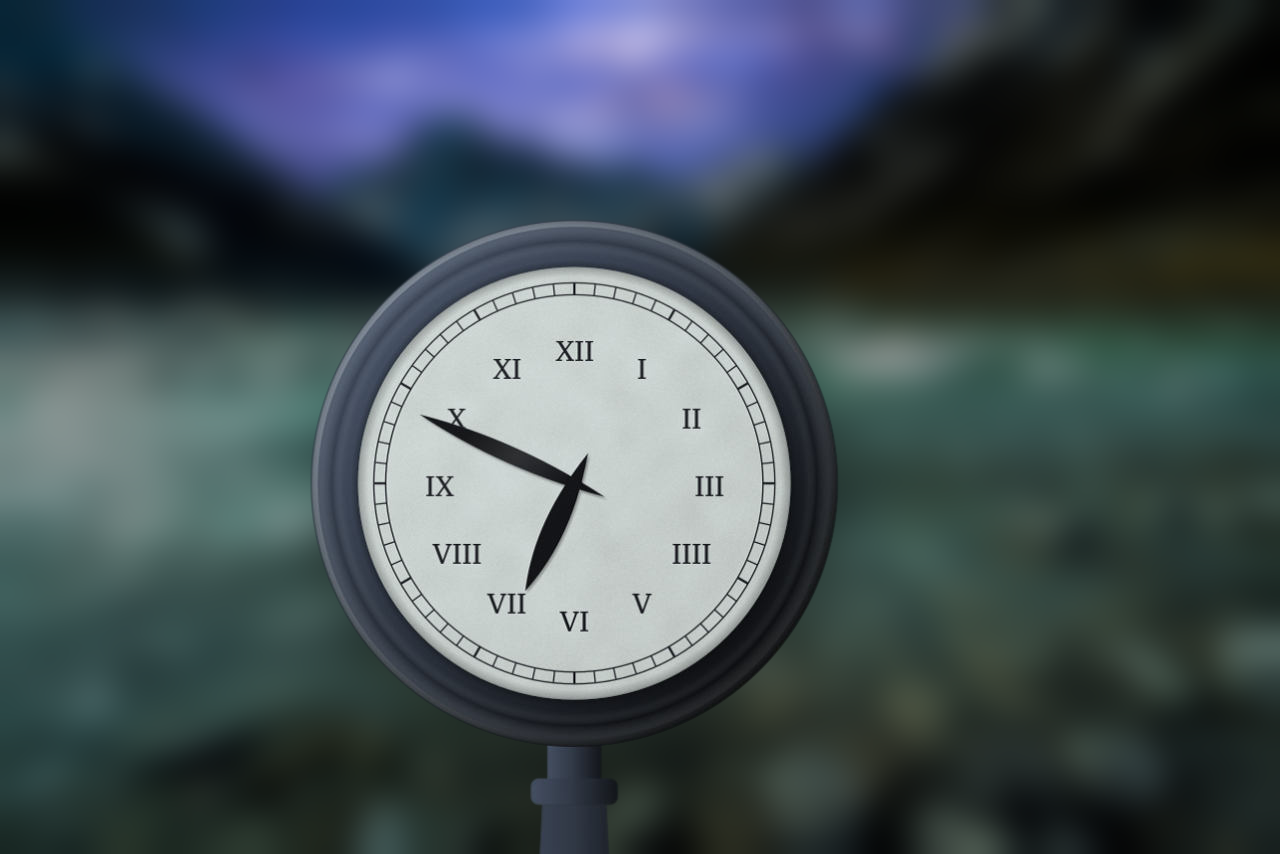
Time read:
6h49
